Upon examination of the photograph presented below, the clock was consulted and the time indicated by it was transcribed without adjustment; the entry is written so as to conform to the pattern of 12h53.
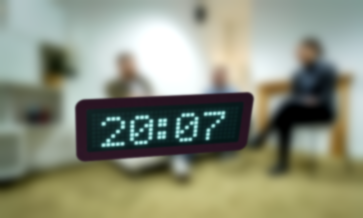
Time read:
20h07
